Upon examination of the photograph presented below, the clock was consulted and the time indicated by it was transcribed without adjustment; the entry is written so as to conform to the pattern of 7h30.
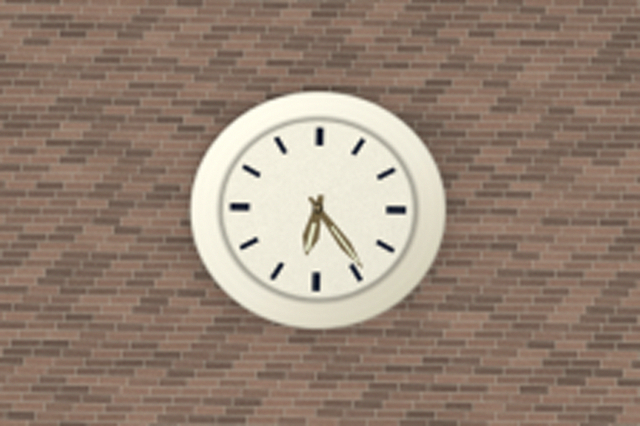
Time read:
6h24
